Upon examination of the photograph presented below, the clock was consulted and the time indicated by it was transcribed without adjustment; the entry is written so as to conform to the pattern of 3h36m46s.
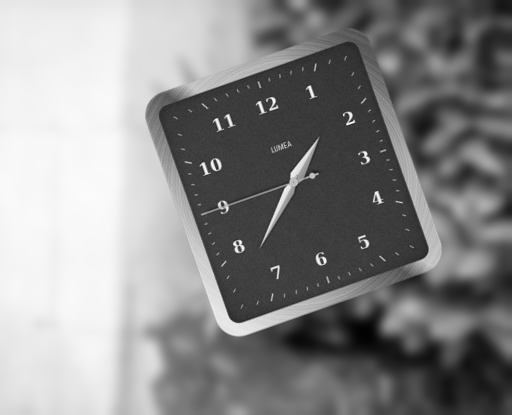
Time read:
1h37m45s
